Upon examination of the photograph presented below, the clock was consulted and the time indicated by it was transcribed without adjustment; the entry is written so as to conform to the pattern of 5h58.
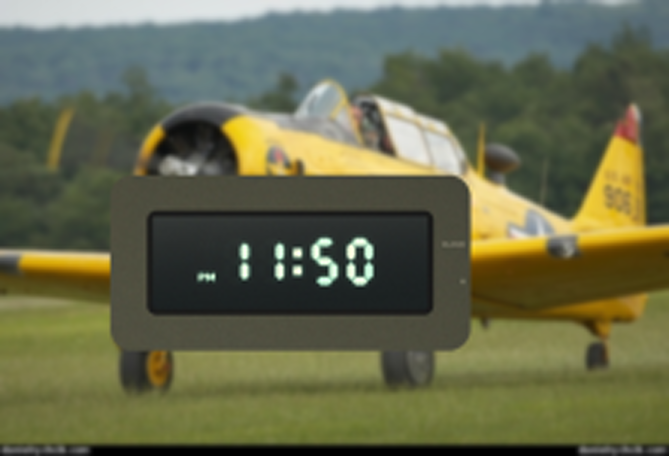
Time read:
11h50
